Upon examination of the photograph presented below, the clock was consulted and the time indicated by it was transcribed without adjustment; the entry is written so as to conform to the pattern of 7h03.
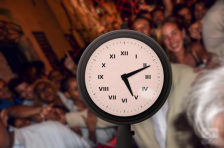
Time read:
5h11
